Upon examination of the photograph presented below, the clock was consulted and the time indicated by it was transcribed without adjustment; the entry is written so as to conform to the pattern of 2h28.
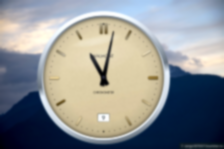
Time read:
11h02
